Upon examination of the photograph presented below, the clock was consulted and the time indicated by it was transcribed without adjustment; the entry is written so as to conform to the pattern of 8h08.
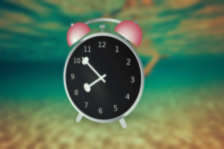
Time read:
7h52
